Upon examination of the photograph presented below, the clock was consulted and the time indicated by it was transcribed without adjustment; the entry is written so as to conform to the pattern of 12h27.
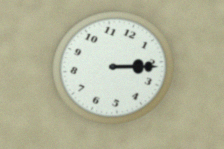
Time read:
2h11
